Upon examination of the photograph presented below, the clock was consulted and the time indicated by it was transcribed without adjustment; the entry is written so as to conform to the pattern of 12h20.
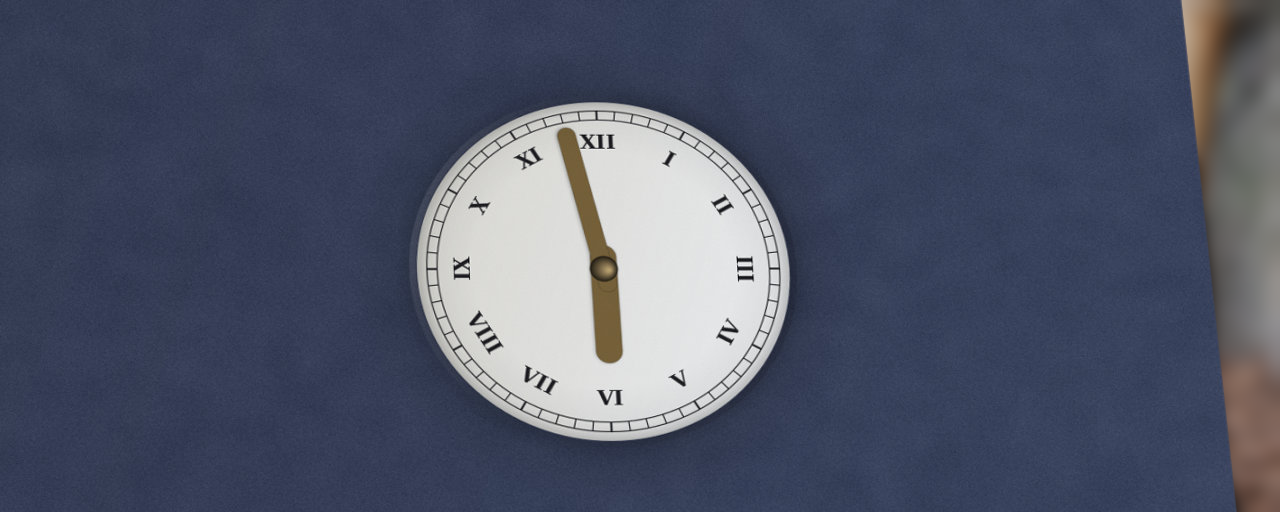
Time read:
5h58
